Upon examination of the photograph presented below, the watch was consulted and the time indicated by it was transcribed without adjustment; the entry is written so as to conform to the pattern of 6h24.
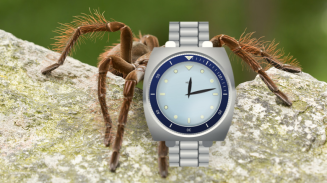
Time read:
12h13
